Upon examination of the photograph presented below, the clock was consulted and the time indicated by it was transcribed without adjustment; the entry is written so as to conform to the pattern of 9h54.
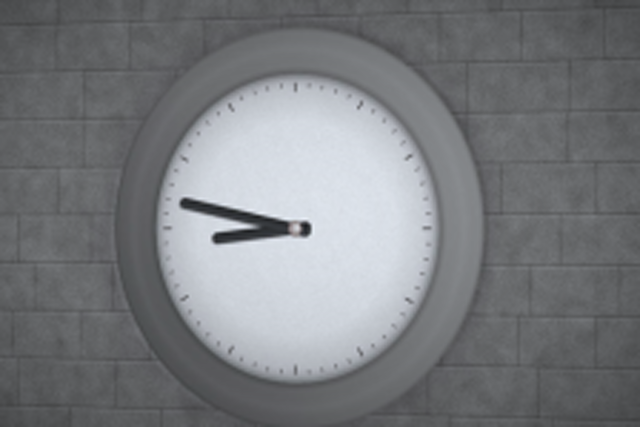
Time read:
8h47
